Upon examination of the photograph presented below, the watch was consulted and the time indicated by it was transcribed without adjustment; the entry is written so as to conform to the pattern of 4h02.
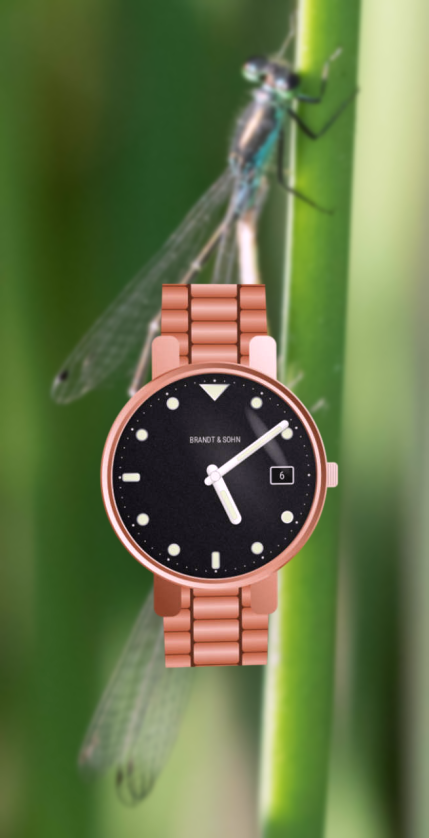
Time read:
5h09
